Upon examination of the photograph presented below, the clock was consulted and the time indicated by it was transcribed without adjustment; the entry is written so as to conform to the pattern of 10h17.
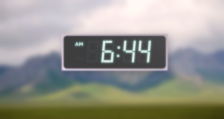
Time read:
6h44
